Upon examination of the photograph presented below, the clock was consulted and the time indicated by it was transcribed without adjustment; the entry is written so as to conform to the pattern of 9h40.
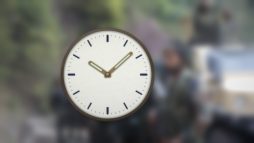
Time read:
10h08
